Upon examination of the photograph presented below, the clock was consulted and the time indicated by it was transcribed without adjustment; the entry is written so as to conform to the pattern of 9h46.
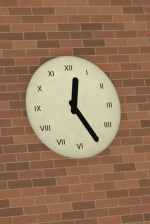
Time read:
12h25
